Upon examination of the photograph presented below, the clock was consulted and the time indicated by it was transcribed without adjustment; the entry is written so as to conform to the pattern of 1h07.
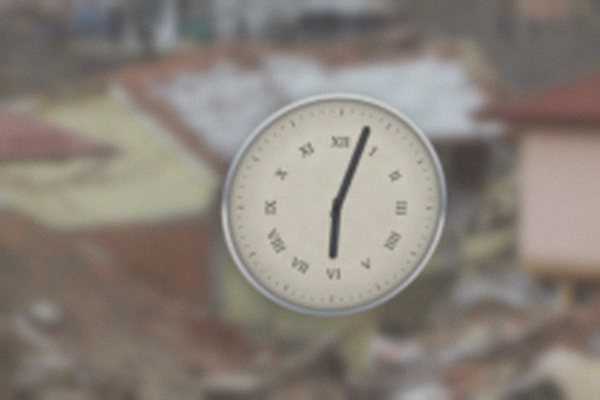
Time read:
6h03
